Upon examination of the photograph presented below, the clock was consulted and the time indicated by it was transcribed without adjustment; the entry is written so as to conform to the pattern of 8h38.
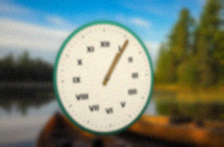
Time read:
1h06
